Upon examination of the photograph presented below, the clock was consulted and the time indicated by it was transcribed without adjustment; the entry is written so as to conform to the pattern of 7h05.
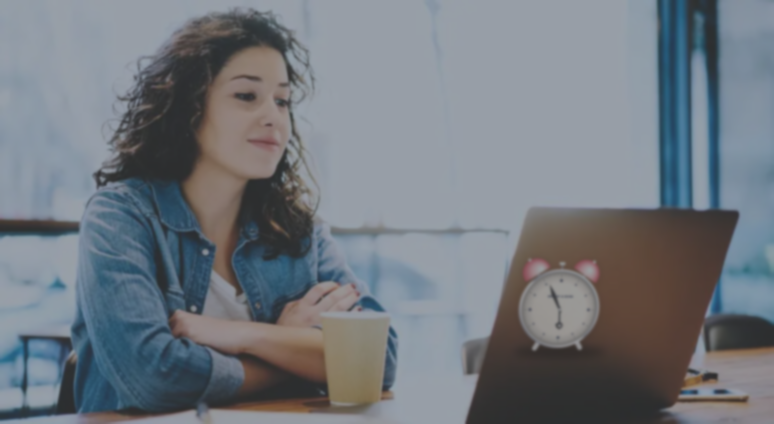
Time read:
5h56
